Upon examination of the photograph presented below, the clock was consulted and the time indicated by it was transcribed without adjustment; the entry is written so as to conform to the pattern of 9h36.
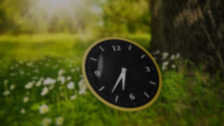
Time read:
6h37
